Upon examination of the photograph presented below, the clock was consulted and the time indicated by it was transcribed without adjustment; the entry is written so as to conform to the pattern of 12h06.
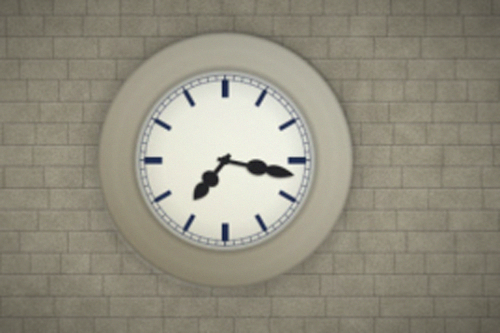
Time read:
7h17
